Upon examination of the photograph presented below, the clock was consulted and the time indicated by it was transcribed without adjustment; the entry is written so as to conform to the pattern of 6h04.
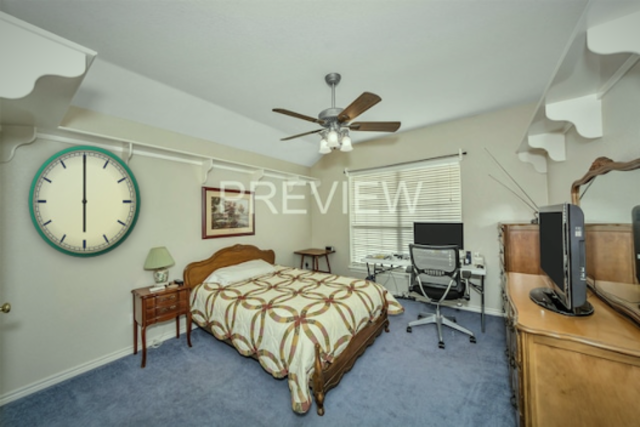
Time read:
6h00
